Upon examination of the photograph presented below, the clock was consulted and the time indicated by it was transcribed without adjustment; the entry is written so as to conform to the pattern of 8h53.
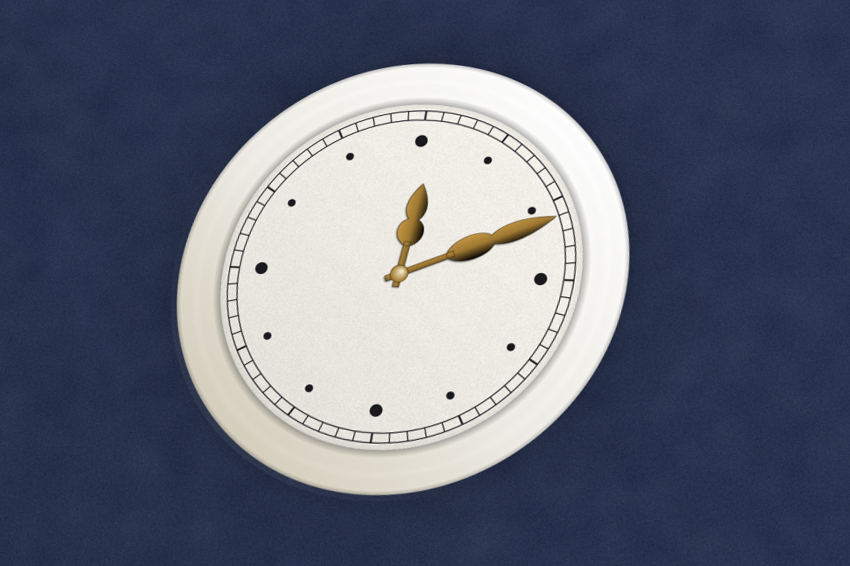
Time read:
12h11
